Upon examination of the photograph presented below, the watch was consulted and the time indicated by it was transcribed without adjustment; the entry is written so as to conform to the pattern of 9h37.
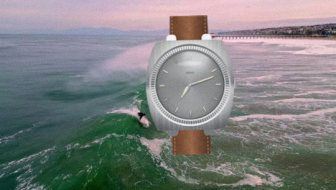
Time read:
7h12
